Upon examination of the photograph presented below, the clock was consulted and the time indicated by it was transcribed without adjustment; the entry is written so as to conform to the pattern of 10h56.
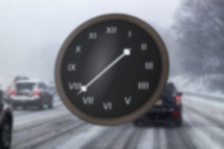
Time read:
1h38
